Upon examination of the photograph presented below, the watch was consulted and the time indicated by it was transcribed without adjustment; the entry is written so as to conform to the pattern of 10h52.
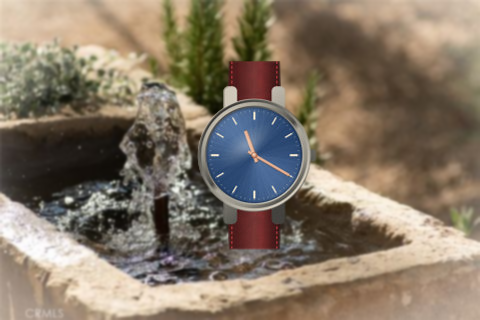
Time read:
11h20
